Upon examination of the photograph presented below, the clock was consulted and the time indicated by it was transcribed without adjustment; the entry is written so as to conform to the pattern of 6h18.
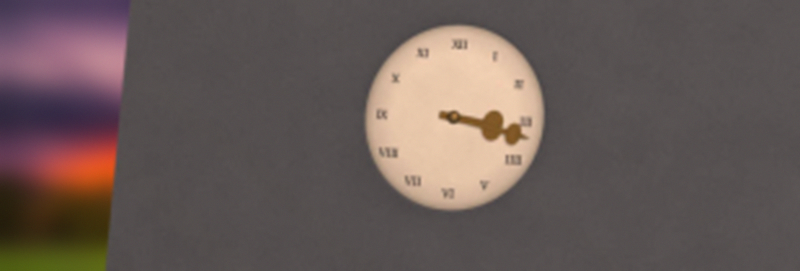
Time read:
3h17
